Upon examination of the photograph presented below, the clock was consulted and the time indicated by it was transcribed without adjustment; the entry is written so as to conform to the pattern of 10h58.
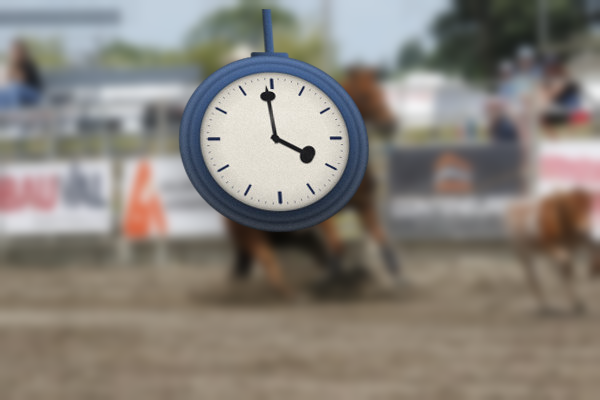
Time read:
3h59
